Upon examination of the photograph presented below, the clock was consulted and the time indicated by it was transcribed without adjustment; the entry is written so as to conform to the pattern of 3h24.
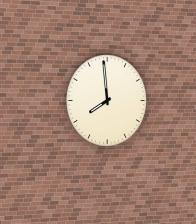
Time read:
7h59
